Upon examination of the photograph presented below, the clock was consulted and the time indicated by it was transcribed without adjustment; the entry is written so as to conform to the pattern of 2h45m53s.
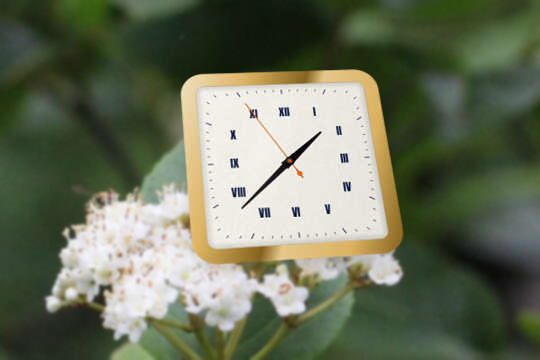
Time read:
1h37m55s
